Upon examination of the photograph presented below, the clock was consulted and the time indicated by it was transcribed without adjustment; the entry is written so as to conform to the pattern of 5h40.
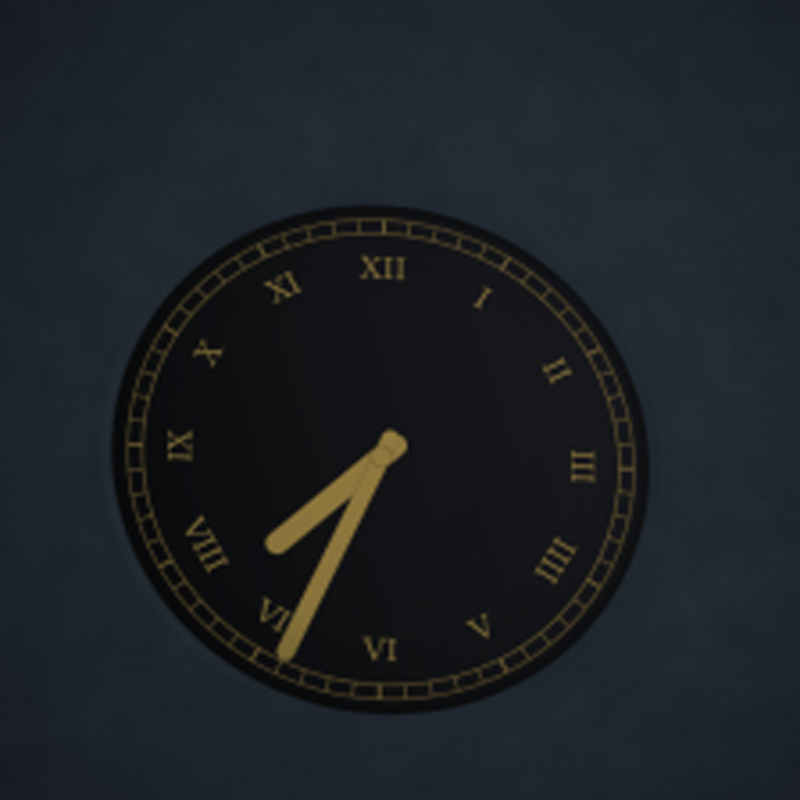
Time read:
7h34
